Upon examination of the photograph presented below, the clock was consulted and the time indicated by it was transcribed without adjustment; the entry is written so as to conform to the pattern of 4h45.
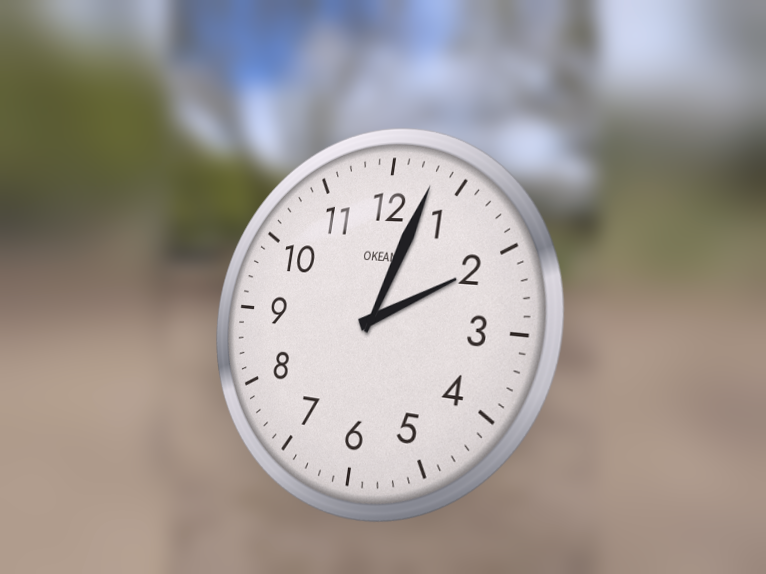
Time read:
2h03
